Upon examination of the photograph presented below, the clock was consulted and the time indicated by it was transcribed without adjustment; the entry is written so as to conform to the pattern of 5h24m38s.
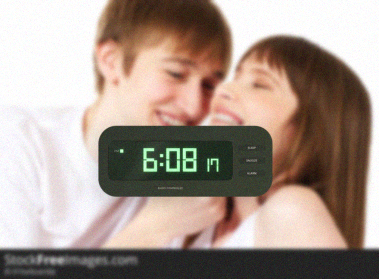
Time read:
6h08m17s
